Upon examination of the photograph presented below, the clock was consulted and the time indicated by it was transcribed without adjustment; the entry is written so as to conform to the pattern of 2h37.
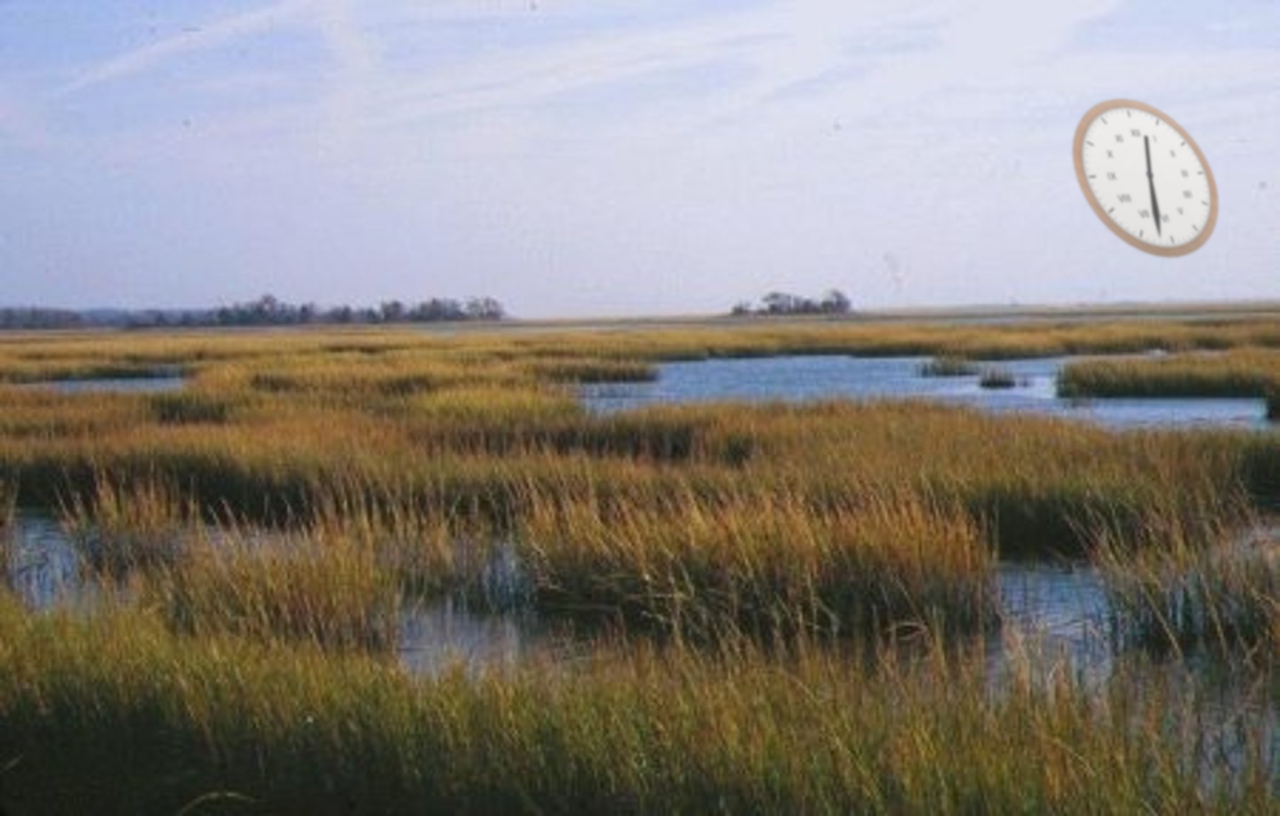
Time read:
12h32
